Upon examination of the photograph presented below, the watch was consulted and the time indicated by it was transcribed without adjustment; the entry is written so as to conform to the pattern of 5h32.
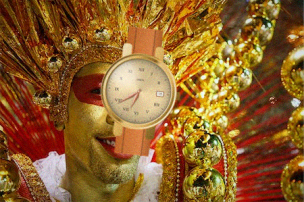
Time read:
6h39
